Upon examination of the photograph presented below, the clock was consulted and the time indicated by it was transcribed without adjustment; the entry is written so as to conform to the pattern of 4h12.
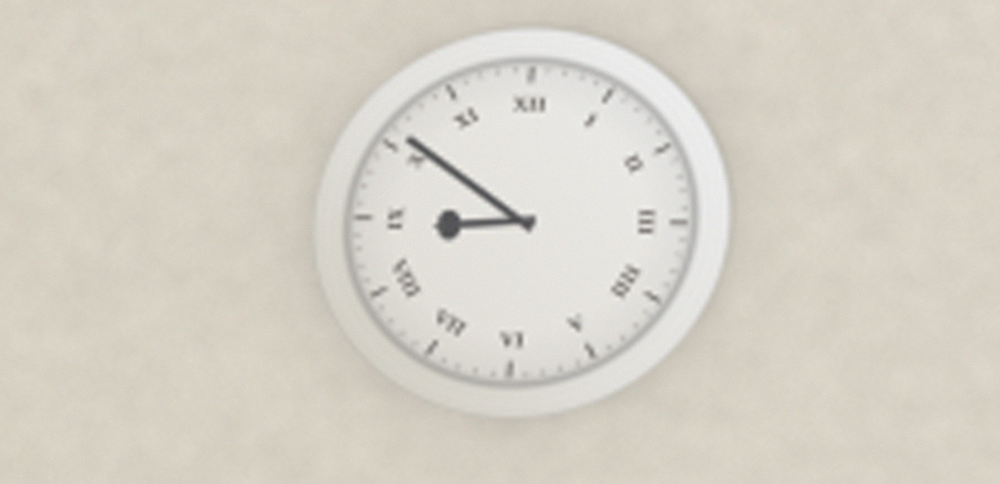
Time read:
8h51
